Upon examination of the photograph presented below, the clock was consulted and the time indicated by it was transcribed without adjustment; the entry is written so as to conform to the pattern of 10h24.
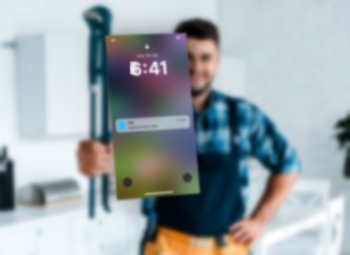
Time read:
6h41
